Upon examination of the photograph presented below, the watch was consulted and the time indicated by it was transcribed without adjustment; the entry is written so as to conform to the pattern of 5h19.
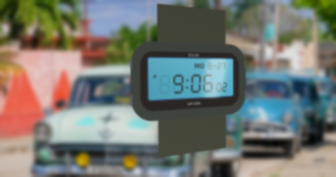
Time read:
9h06
